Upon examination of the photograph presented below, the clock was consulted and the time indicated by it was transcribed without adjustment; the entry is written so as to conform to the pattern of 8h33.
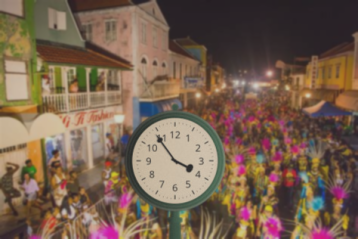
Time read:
3h54
